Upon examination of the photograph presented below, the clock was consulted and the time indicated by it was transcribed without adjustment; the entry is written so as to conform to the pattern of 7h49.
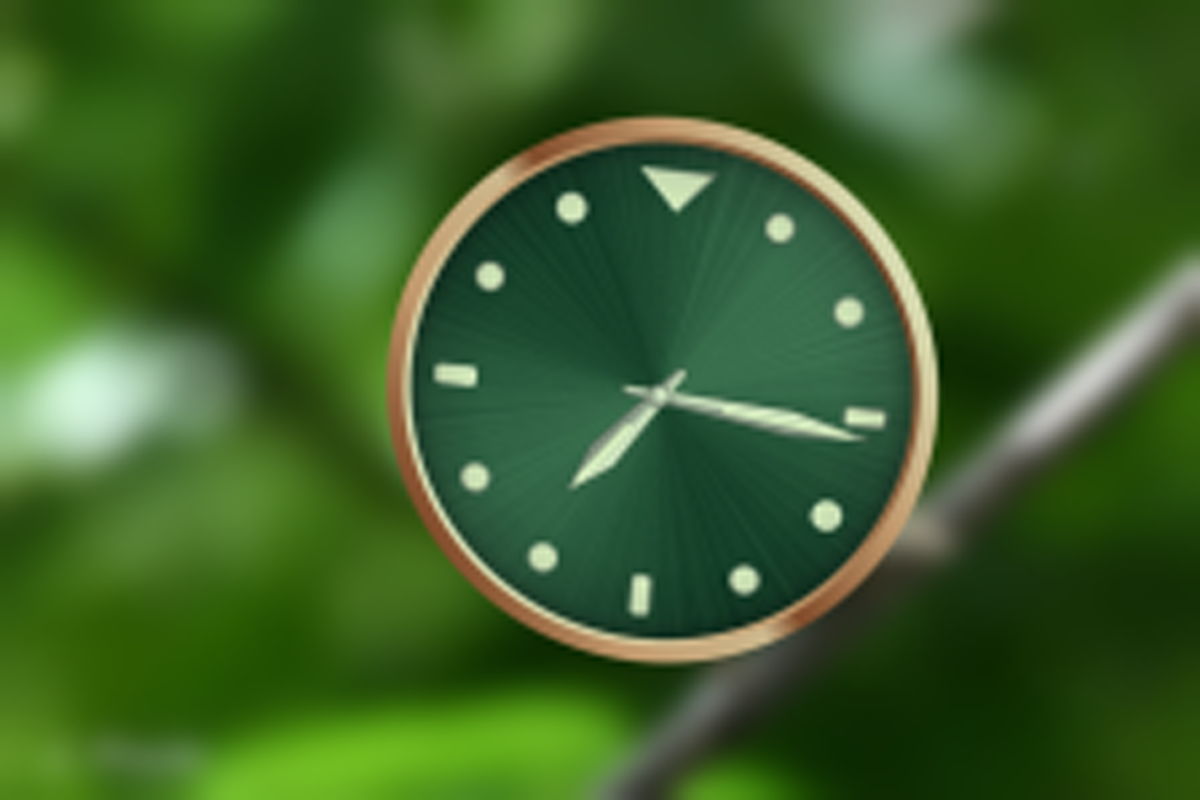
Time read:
7h16
